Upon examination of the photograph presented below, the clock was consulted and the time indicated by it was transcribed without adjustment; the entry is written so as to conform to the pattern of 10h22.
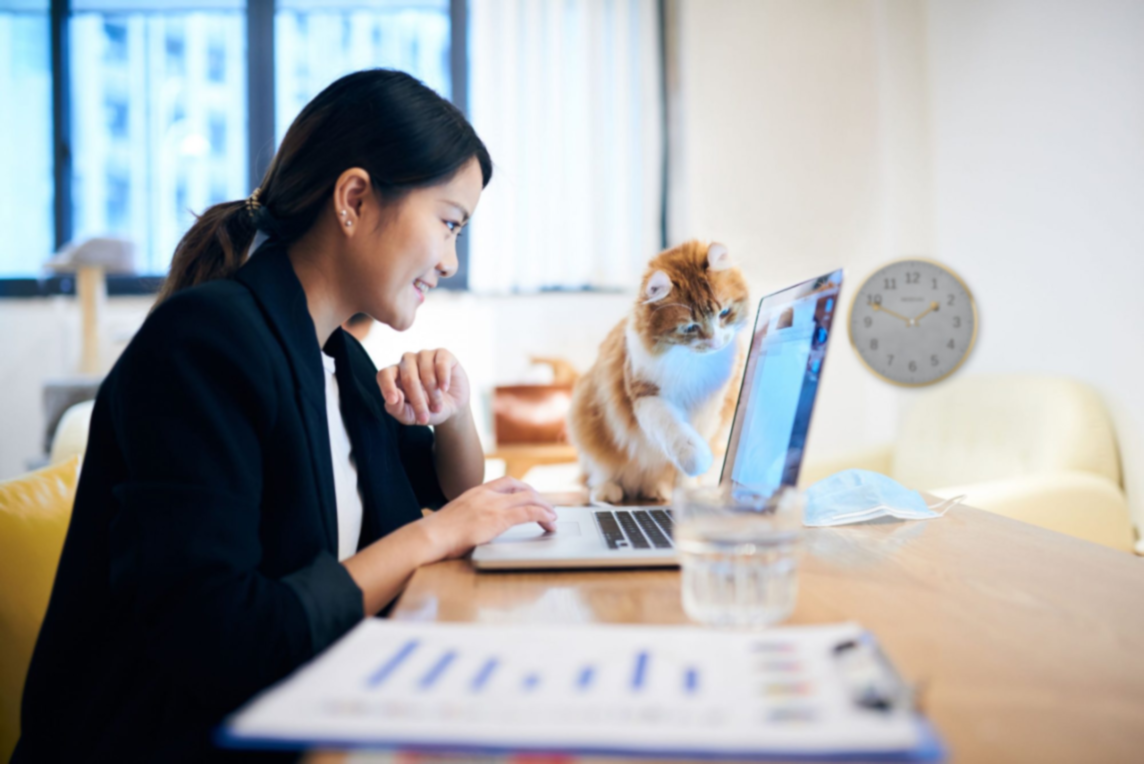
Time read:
1h49
